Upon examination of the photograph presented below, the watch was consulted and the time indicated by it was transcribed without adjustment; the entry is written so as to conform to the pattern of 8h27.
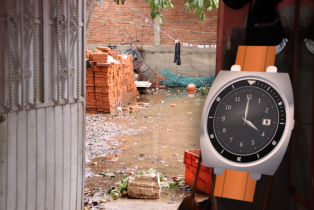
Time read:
4h00
